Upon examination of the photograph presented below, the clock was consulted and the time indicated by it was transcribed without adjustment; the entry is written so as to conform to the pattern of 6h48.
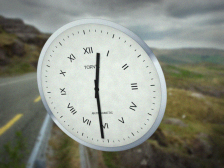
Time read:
12h31
